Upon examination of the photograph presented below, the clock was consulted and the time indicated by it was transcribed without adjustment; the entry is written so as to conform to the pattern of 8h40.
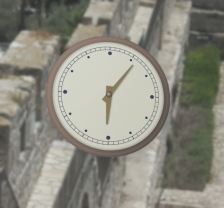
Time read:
6h06
